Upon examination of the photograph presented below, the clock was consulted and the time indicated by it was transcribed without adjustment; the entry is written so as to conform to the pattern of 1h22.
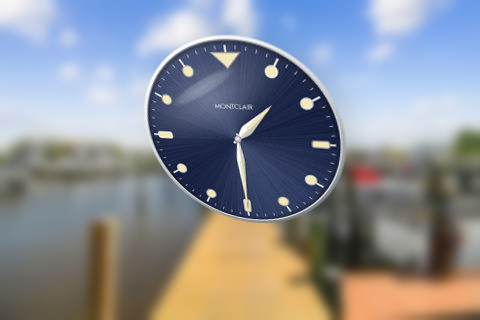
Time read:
1h30
